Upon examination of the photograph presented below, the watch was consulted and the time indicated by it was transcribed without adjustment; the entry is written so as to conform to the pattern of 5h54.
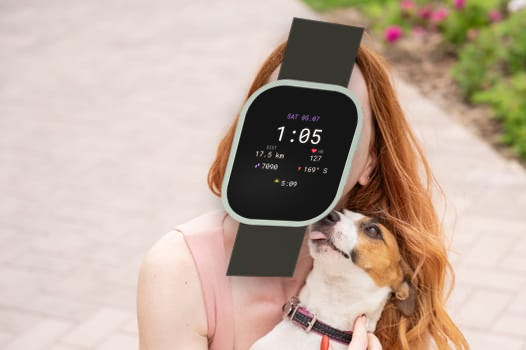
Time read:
1h05
